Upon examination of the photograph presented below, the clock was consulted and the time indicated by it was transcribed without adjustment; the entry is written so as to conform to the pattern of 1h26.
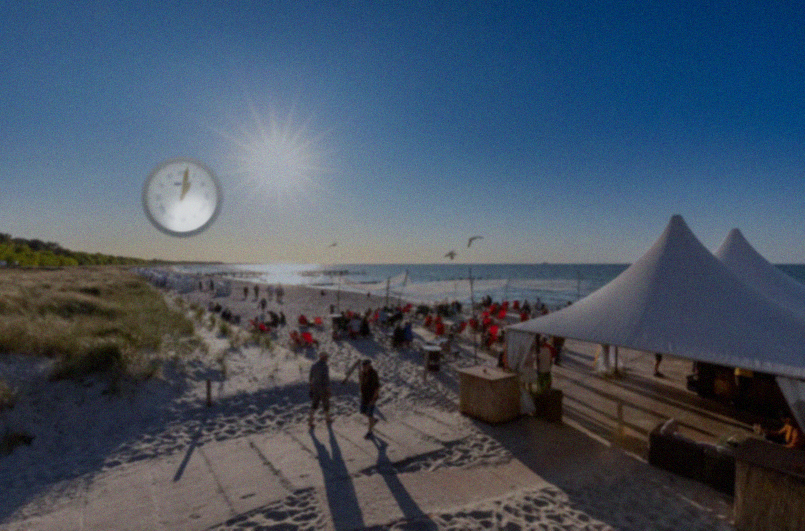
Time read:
1h02
